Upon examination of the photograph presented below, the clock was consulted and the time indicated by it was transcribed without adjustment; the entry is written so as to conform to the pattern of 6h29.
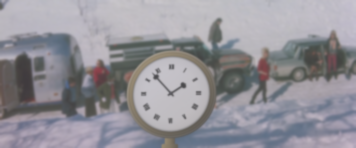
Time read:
1h53
